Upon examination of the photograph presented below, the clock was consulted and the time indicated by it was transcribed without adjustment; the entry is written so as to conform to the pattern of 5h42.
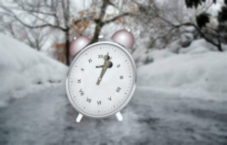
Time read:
1h03
